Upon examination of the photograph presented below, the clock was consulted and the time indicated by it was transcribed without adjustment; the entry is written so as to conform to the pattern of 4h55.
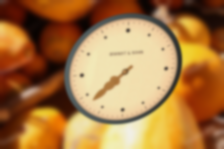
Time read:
7h38
